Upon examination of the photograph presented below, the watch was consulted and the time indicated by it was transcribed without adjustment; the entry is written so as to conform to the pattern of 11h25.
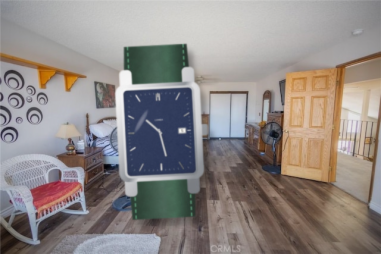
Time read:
10h28
